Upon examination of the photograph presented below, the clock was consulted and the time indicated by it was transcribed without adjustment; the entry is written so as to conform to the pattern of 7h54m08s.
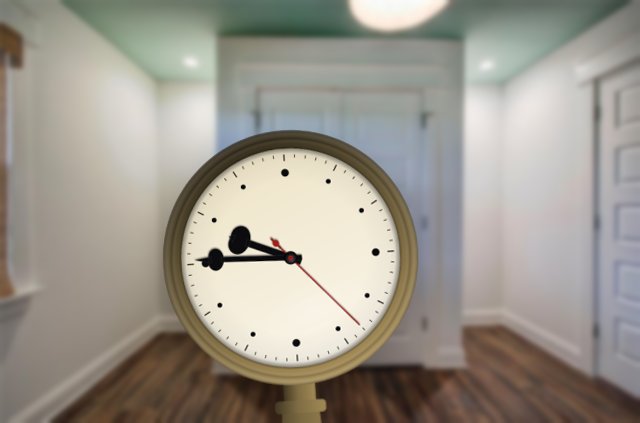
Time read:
9h45m23s
